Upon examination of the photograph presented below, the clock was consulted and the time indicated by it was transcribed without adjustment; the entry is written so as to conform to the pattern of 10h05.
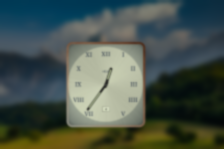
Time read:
12h36
